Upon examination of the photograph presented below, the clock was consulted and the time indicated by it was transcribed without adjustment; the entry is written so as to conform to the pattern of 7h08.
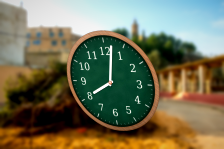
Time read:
8h02
